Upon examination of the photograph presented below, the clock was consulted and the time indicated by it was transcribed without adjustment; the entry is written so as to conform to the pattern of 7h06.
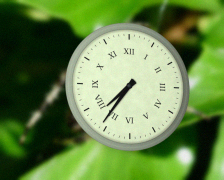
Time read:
7h36
